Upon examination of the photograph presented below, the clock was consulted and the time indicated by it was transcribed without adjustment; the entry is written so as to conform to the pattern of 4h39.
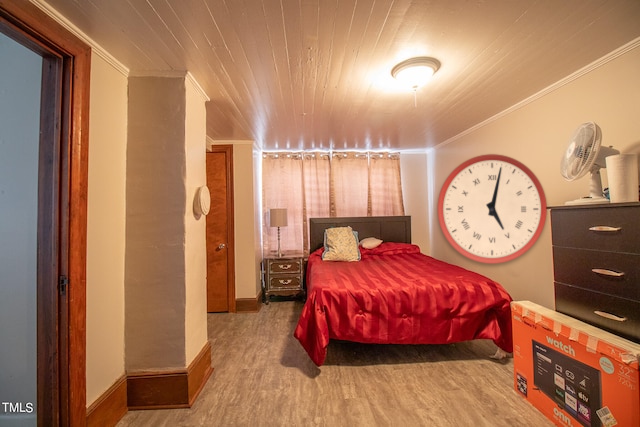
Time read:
5h02
